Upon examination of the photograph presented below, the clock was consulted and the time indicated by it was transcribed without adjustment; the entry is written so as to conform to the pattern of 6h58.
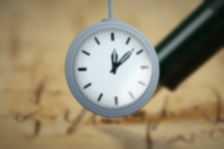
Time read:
12h08
